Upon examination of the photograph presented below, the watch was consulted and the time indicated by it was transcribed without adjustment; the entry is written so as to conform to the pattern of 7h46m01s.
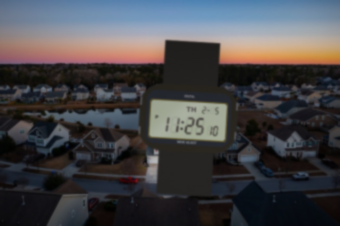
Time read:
11h25m10s
